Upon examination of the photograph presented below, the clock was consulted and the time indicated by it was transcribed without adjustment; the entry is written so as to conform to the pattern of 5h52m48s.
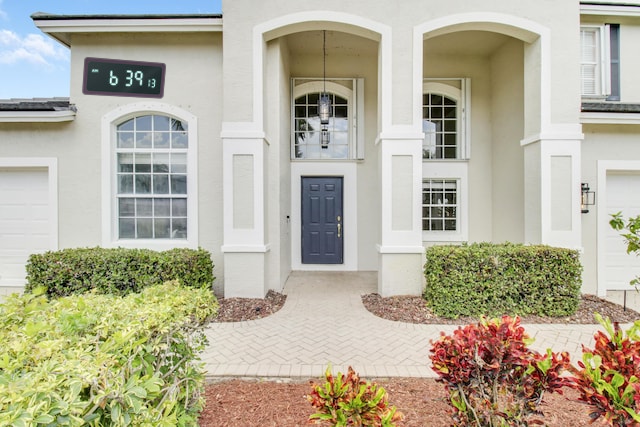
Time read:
6h39m13s
